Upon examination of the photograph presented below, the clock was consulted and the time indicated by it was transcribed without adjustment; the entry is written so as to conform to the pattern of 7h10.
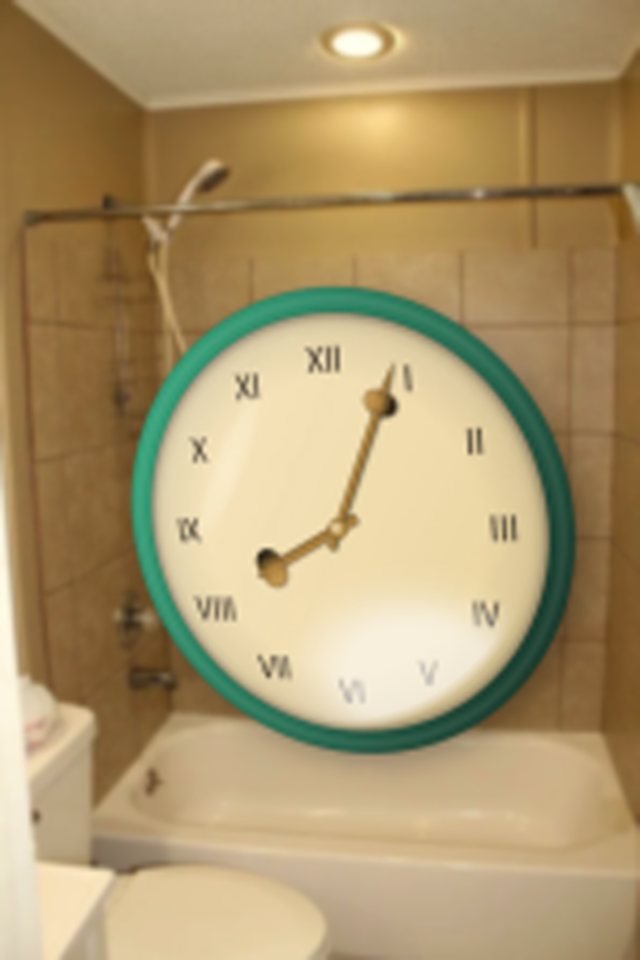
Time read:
8h04
